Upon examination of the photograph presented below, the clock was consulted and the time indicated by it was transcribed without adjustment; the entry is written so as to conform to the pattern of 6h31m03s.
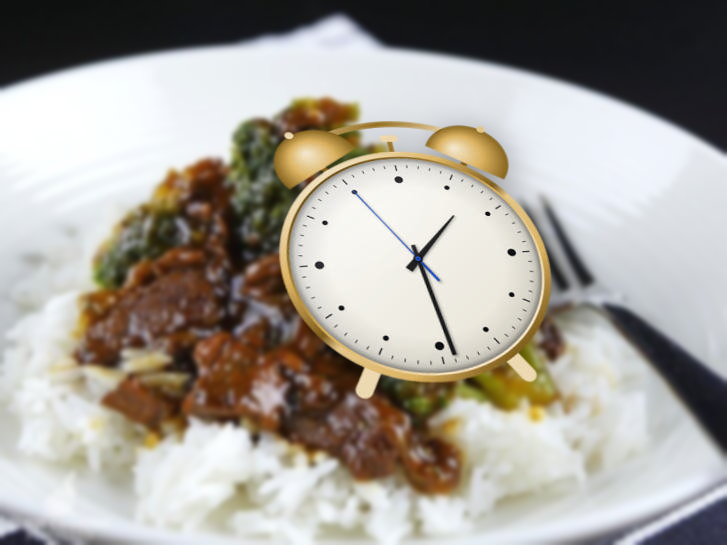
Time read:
1h28m55s
